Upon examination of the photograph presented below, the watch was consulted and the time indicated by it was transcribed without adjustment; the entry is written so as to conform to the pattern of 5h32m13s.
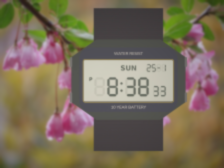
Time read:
8h38m33s
